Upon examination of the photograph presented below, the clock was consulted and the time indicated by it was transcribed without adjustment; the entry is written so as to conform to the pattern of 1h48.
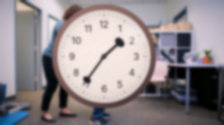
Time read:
1h36
